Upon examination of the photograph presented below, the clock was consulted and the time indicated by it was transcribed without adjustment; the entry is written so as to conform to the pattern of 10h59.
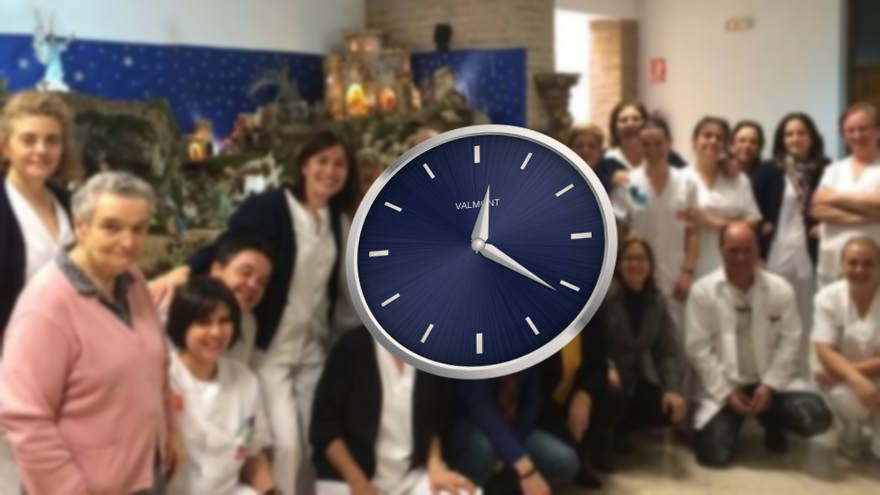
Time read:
12h21
